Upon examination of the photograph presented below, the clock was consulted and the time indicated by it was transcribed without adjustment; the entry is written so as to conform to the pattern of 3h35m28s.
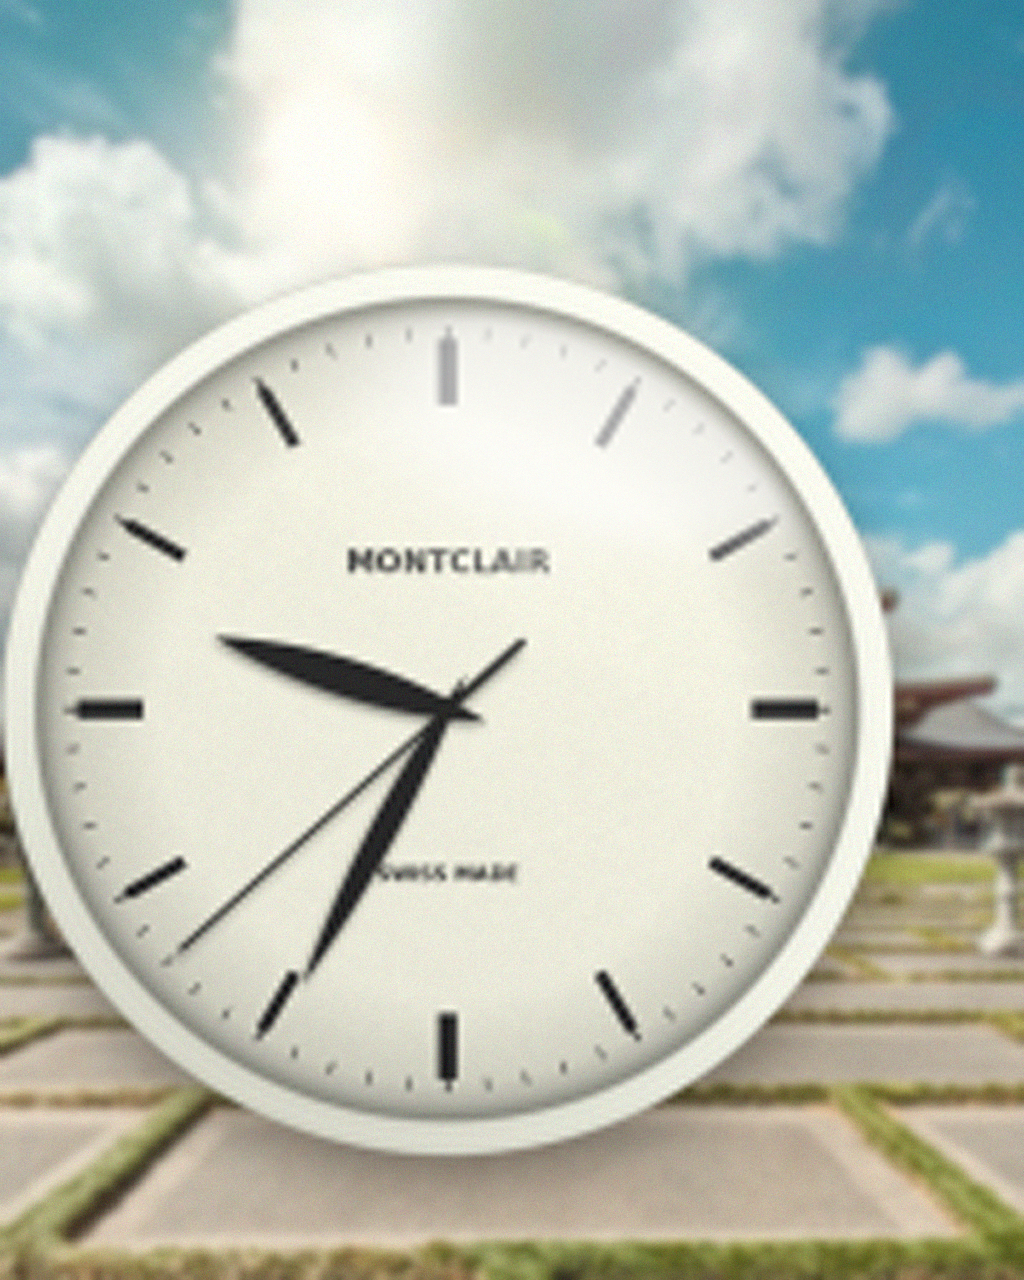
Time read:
9h34m38s
